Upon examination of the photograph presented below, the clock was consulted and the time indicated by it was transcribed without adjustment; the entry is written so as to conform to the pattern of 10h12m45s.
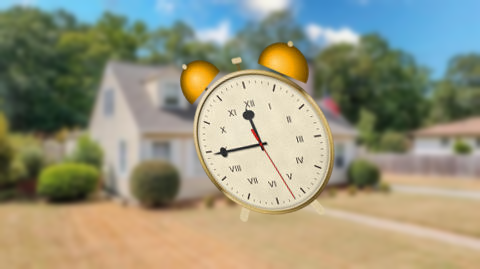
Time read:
11h44m27s
